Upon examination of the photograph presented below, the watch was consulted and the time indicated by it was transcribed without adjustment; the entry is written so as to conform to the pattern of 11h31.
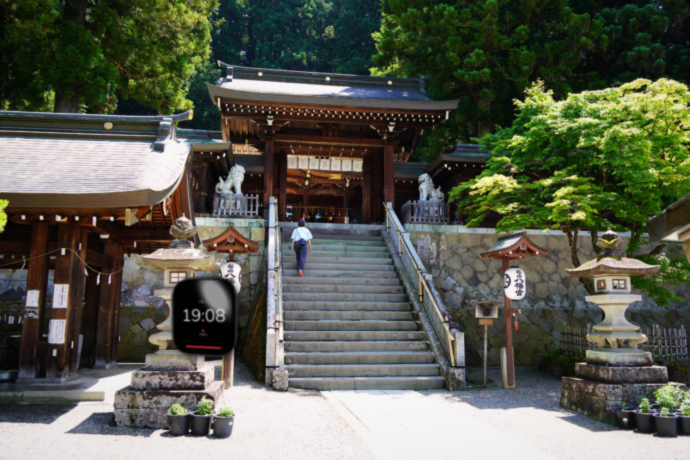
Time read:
19h08
